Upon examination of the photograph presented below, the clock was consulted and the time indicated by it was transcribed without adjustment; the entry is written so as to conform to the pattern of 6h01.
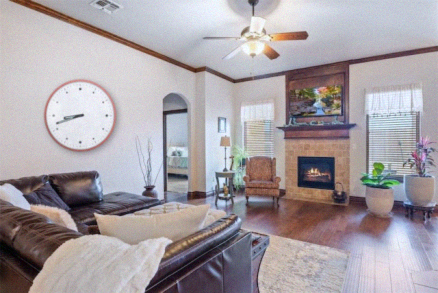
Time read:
8h42
